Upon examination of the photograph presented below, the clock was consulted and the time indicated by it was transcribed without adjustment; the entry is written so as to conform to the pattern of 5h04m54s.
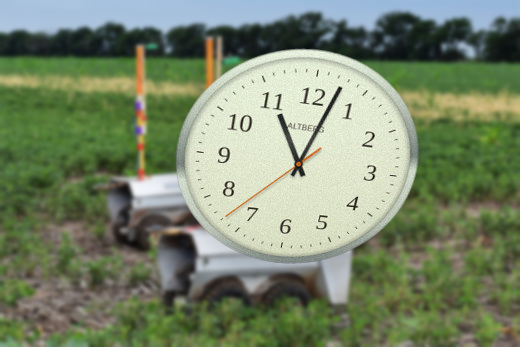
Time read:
11h02m37s
